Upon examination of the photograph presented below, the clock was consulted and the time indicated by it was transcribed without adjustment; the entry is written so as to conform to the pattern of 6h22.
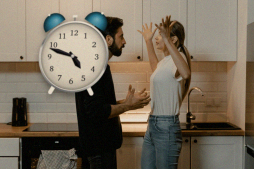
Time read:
4h48
